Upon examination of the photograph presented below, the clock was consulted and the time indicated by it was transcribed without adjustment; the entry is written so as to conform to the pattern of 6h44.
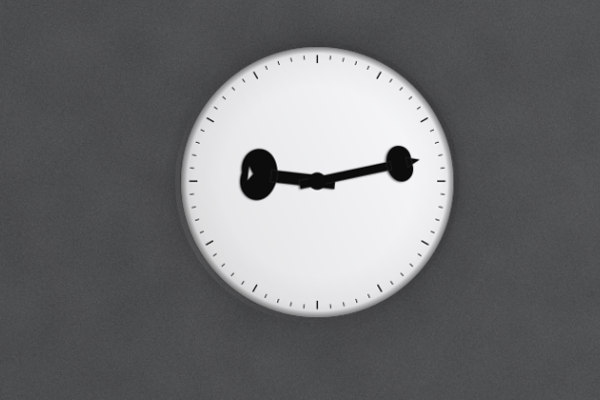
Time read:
9h13
